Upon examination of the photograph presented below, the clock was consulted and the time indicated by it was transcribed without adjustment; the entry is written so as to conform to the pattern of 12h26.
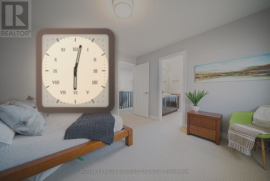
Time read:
6h02
